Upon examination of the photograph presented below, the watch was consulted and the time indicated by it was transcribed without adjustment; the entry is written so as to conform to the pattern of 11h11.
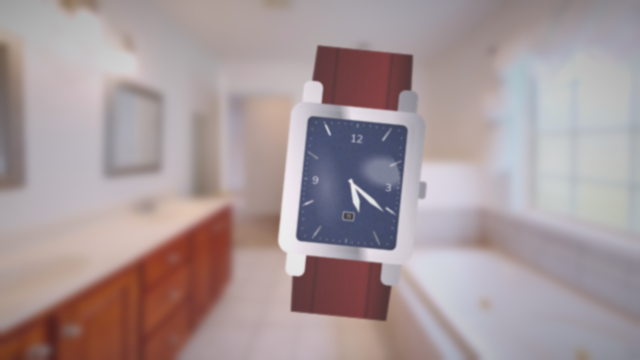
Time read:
5h21
